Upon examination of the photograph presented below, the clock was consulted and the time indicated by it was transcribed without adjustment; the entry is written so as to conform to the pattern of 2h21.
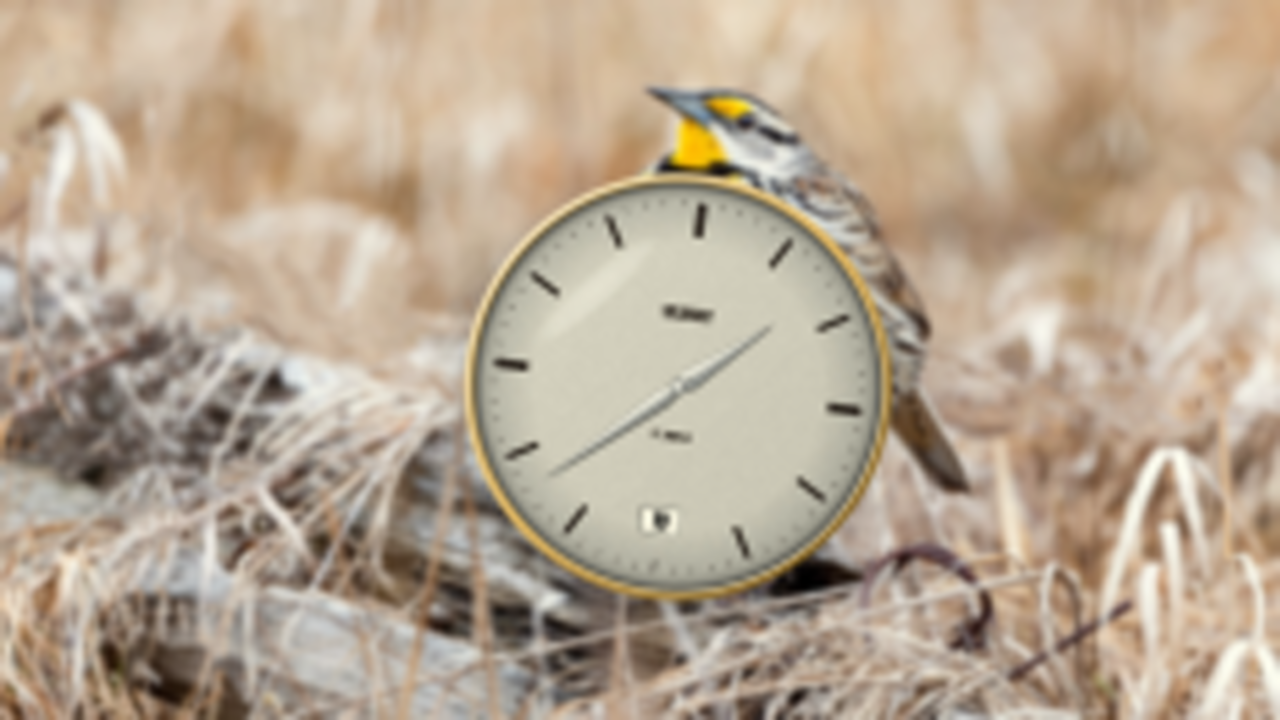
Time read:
1h38
